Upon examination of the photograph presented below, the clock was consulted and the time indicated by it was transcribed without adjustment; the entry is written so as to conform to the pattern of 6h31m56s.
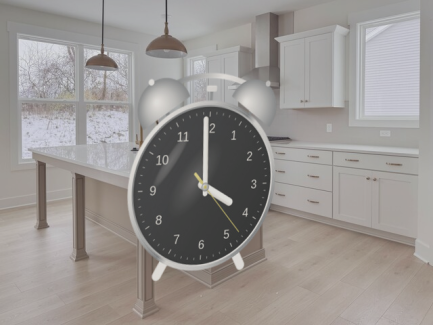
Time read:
3h59m23s
